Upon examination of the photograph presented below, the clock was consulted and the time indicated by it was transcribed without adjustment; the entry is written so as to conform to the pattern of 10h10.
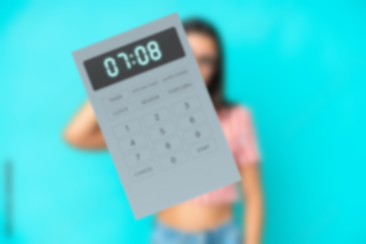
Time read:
7h08
